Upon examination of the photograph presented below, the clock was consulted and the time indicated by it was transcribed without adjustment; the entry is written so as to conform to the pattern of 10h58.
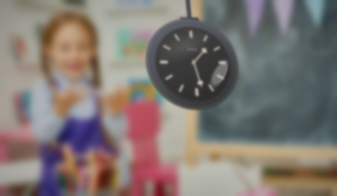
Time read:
1h28
